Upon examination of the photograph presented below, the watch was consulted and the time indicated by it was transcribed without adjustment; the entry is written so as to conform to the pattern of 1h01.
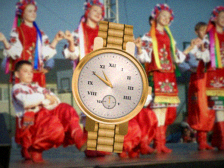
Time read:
10h50
